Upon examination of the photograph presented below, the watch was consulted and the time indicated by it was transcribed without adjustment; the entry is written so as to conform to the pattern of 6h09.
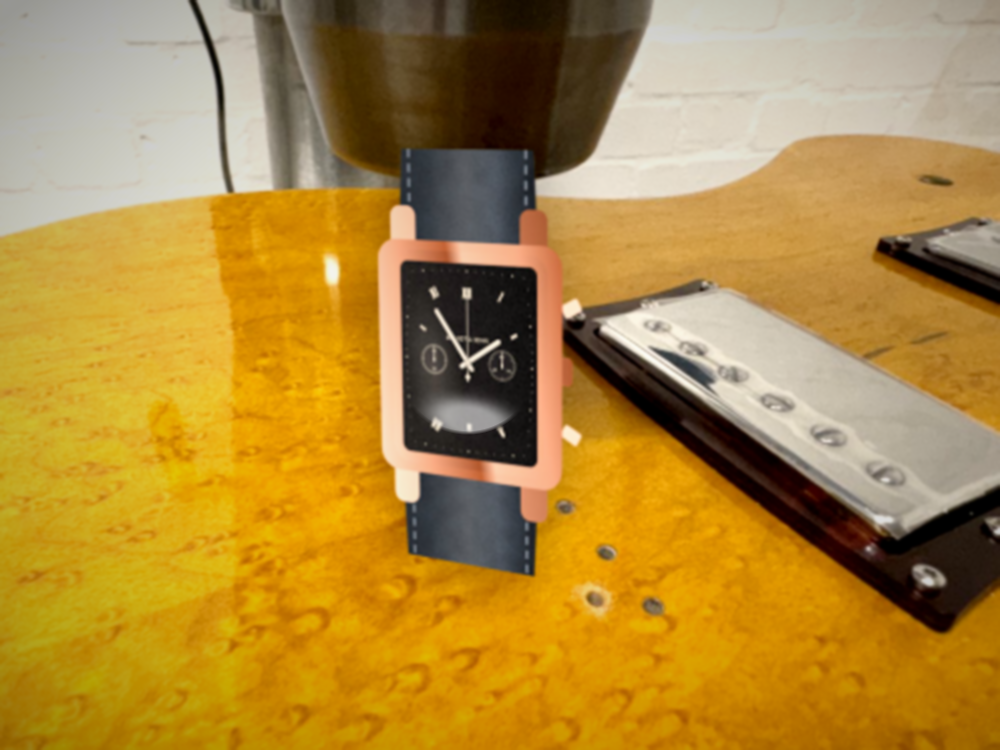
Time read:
1h54
